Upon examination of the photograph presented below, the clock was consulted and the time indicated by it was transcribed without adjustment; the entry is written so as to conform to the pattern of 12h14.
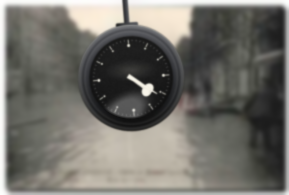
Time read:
4h21
